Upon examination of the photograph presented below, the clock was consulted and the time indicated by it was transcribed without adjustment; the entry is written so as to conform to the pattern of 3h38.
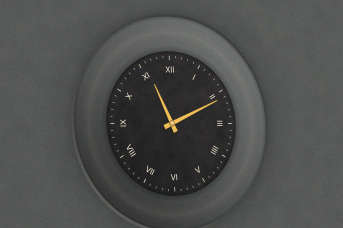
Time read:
11h11
